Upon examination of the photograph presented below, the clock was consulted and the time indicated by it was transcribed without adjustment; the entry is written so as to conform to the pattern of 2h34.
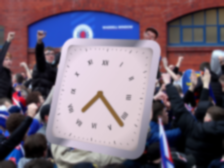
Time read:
7h22
